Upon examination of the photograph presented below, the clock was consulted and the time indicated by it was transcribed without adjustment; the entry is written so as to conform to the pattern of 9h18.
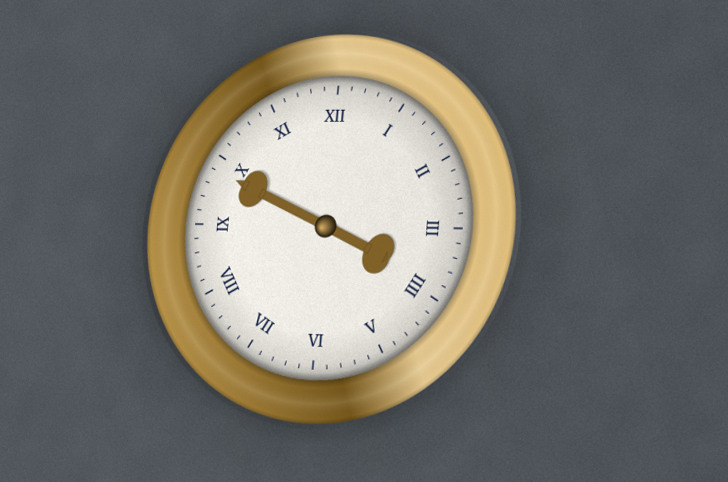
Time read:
3h49
